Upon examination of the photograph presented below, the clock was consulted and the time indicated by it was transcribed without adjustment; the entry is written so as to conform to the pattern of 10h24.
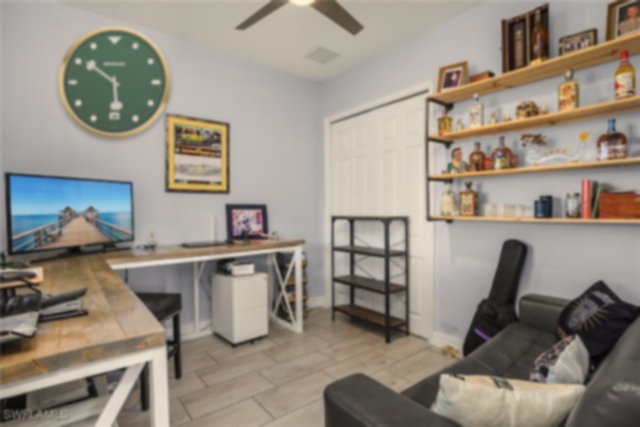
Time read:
5h51
